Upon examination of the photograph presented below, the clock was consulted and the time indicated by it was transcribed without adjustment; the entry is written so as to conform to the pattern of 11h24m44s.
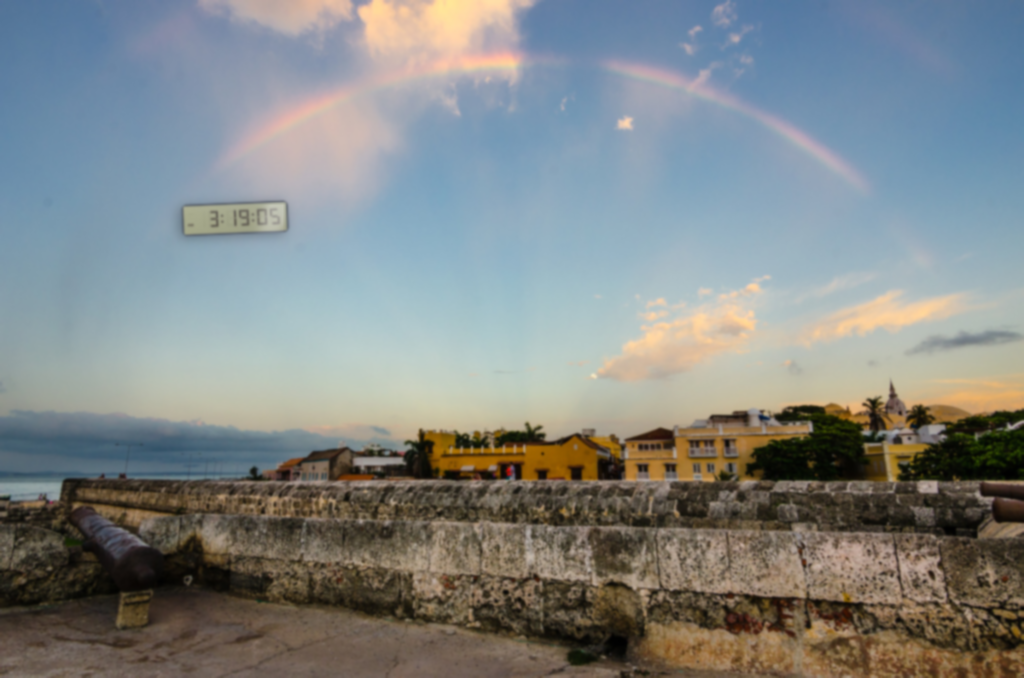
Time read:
3h19m05s
